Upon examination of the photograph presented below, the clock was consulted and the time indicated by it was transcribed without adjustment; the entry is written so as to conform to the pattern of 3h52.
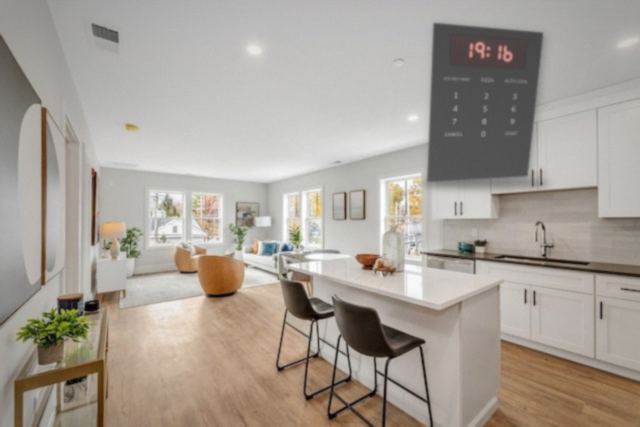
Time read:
19h16
